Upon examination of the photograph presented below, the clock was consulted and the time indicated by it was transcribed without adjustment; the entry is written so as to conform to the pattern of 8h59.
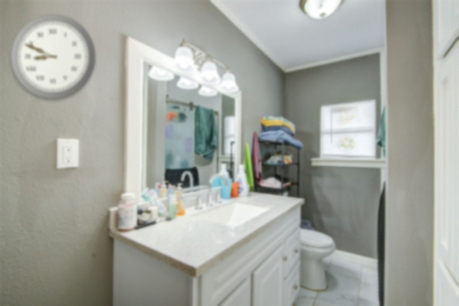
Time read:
8h49
